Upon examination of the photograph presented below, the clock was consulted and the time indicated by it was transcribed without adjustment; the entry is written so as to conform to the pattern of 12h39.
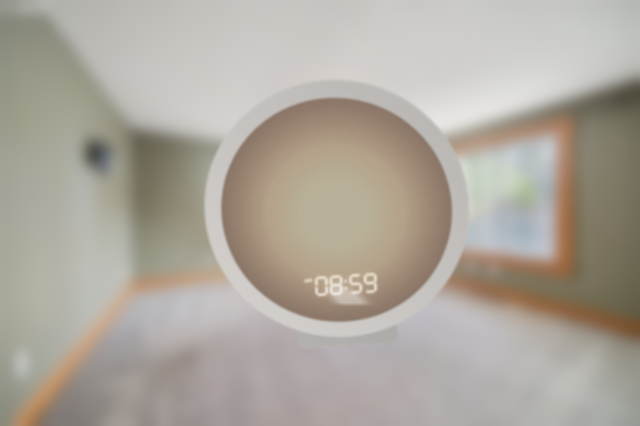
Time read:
8h59
